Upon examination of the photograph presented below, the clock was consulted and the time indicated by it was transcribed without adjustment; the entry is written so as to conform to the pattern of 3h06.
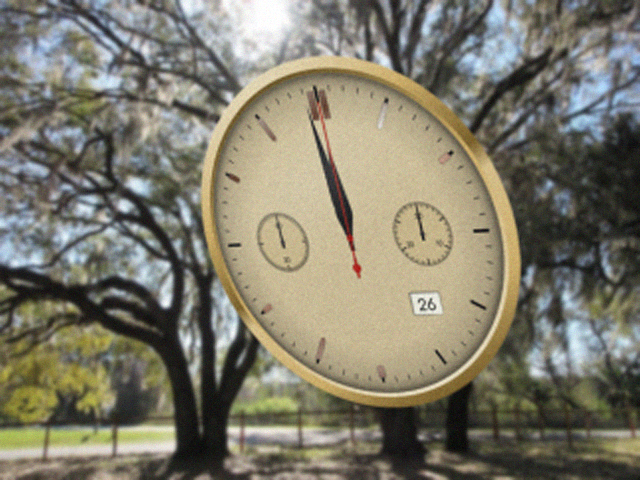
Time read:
11h59
